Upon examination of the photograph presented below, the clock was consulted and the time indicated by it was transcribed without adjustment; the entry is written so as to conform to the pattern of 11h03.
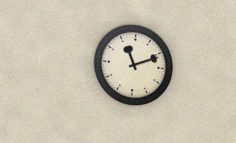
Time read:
11h11
